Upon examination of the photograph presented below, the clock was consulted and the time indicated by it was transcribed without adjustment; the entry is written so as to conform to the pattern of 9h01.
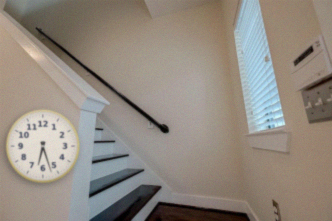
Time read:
6h27
